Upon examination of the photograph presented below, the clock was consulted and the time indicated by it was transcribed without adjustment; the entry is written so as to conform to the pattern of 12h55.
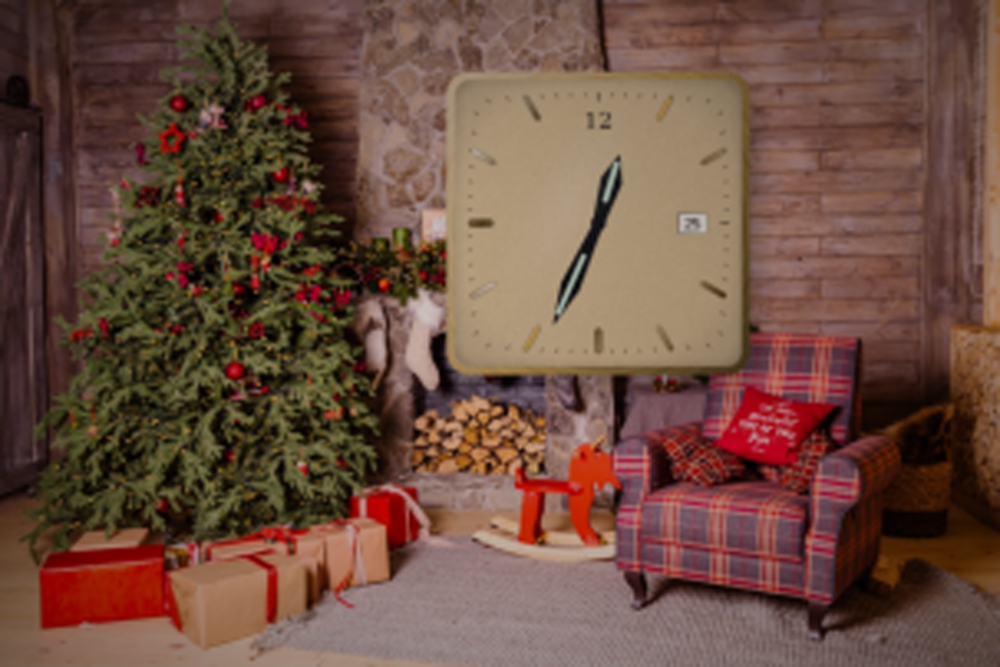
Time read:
12h34
